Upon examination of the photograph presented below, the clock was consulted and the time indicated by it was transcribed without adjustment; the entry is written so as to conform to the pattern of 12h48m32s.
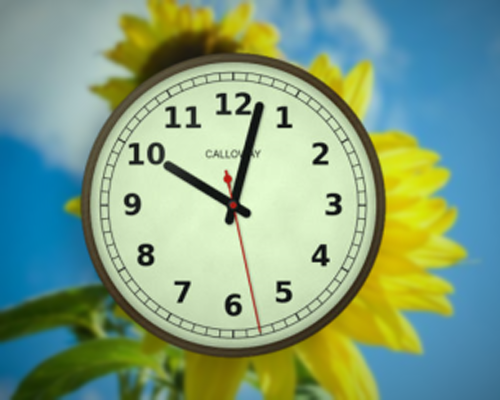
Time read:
10h02m28s
